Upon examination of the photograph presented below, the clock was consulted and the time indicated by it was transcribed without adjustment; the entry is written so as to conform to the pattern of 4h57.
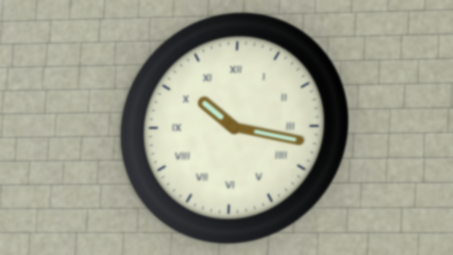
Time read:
10h17
